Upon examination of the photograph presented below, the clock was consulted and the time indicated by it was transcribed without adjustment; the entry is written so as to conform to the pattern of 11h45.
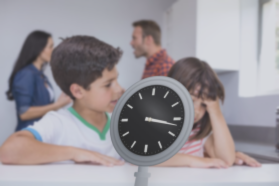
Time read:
3h17
